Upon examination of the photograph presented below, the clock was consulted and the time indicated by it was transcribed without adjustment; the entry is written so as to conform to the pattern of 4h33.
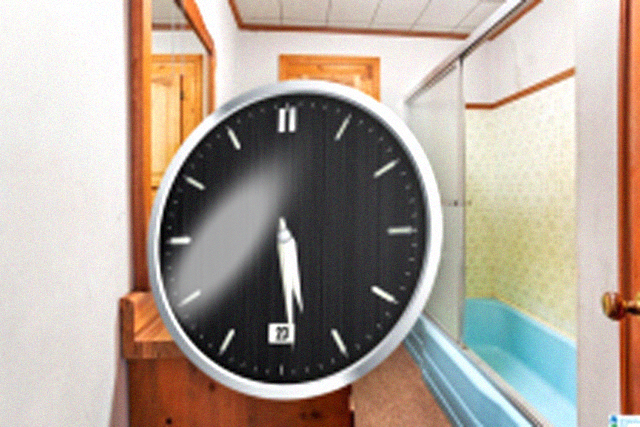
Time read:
5h29
